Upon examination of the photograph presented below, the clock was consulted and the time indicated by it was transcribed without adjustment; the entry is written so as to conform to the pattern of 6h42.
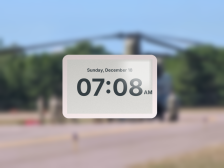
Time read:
7h08
